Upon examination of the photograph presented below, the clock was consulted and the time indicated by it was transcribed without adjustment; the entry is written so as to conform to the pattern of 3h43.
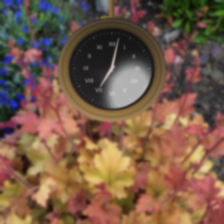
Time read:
7h02
